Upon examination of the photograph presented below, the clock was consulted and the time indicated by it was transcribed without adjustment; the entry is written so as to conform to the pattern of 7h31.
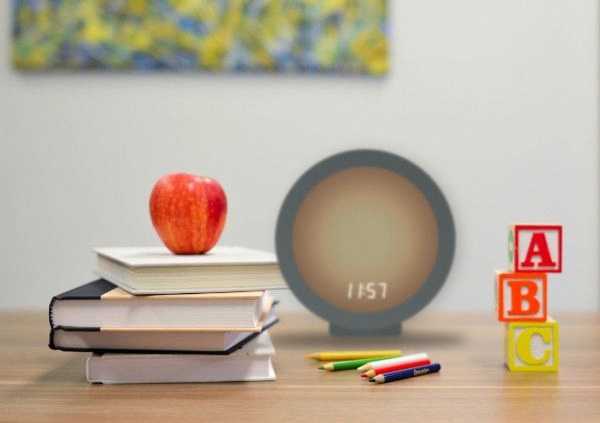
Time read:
11h57
